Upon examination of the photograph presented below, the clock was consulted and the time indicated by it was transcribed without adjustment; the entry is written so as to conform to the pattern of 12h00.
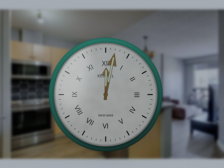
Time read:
12h02
